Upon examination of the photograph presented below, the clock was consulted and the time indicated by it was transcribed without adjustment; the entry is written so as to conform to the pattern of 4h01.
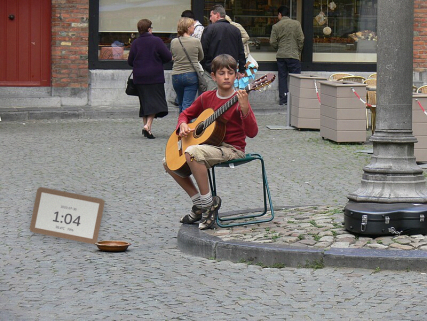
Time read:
1h04
